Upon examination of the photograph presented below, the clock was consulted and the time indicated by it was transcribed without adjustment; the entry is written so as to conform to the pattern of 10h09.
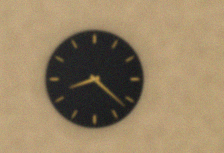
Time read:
8h22
